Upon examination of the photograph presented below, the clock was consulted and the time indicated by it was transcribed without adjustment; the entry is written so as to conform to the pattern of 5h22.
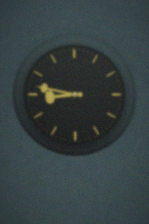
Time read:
8h47
